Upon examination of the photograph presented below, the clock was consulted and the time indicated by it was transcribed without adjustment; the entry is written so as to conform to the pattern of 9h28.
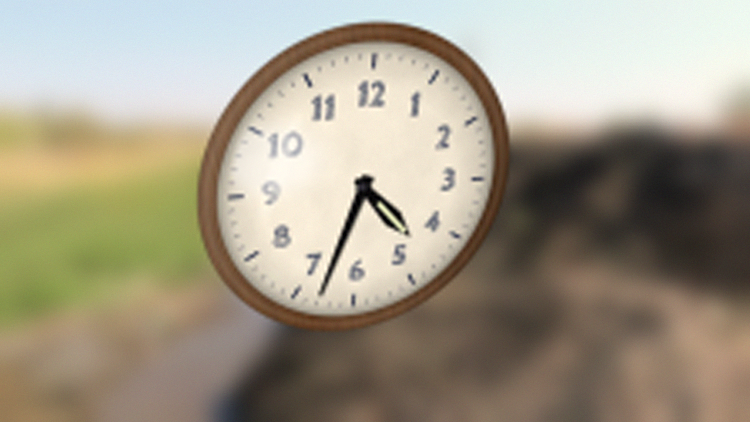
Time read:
4h33
